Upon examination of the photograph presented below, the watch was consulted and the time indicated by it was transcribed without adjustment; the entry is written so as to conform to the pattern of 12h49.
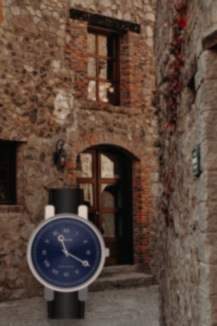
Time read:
11h20
